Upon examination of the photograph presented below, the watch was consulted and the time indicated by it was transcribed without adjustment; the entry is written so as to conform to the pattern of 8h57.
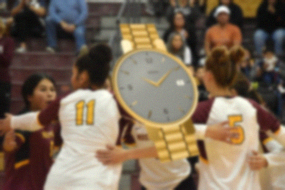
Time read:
10h09
